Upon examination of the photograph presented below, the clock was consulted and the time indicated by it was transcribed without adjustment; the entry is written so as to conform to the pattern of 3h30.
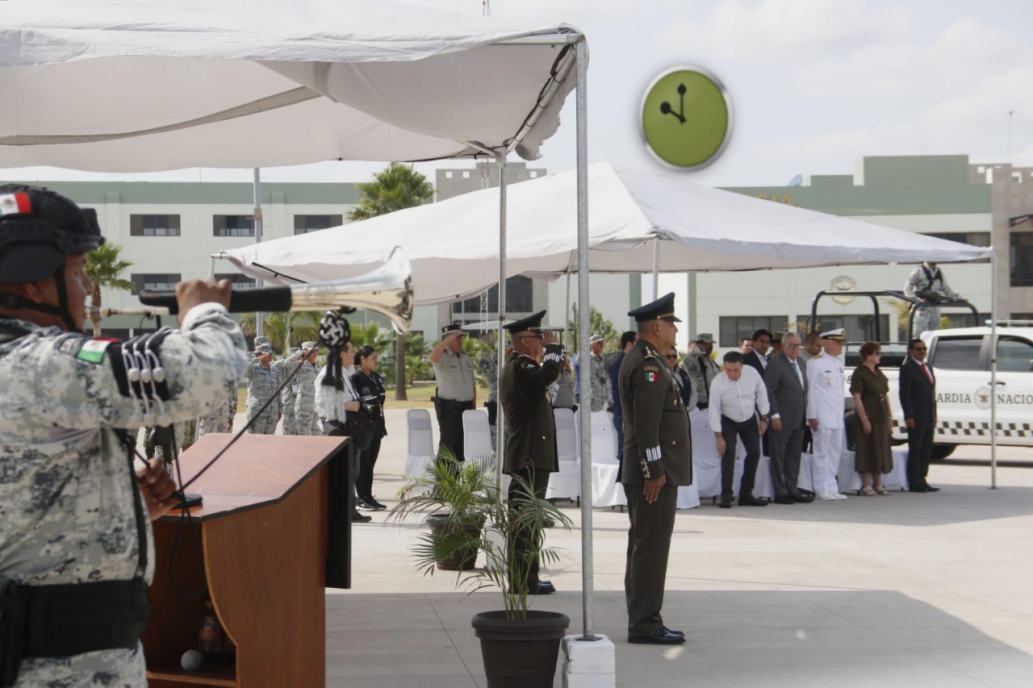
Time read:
10h00
